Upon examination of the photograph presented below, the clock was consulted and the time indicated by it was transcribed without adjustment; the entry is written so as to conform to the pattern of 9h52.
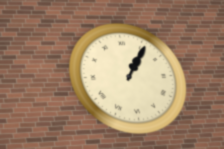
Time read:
1h06
